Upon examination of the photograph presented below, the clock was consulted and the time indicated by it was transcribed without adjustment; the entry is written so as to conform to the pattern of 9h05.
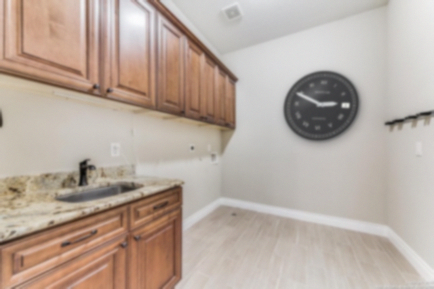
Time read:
2h49
